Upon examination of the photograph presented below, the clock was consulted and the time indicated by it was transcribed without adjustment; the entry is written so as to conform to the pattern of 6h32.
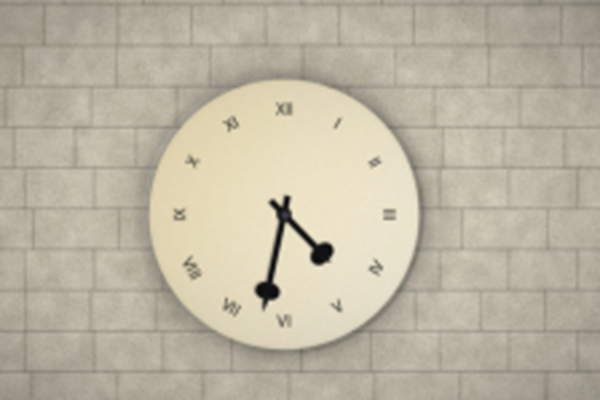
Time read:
4h32
